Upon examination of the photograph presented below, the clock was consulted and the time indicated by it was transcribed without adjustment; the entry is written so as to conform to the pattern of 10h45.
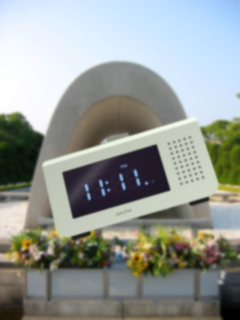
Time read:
11h11
